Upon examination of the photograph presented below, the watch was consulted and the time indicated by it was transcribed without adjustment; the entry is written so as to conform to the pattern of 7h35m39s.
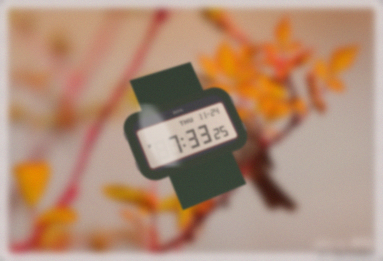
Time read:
7h33m25s
